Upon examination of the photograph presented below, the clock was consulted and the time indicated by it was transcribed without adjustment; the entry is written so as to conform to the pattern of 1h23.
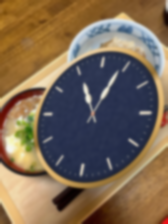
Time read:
11h04
